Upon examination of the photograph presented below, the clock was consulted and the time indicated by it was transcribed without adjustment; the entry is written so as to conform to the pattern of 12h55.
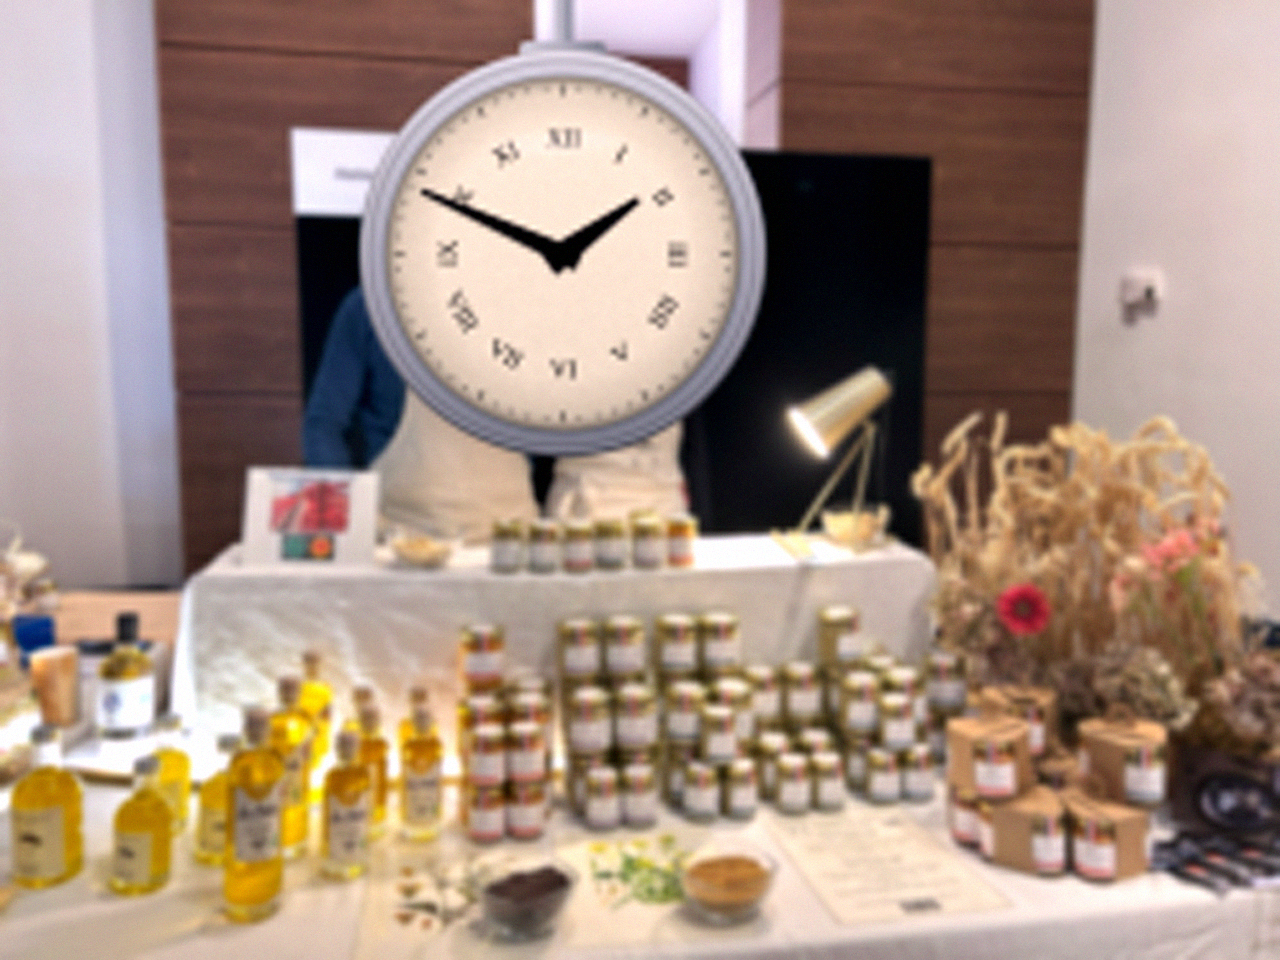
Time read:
1h49
